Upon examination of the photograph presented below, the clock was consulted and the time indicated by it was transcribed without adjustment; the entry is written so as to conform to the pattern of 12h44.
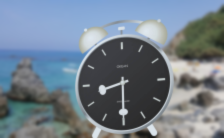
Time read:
8h30
